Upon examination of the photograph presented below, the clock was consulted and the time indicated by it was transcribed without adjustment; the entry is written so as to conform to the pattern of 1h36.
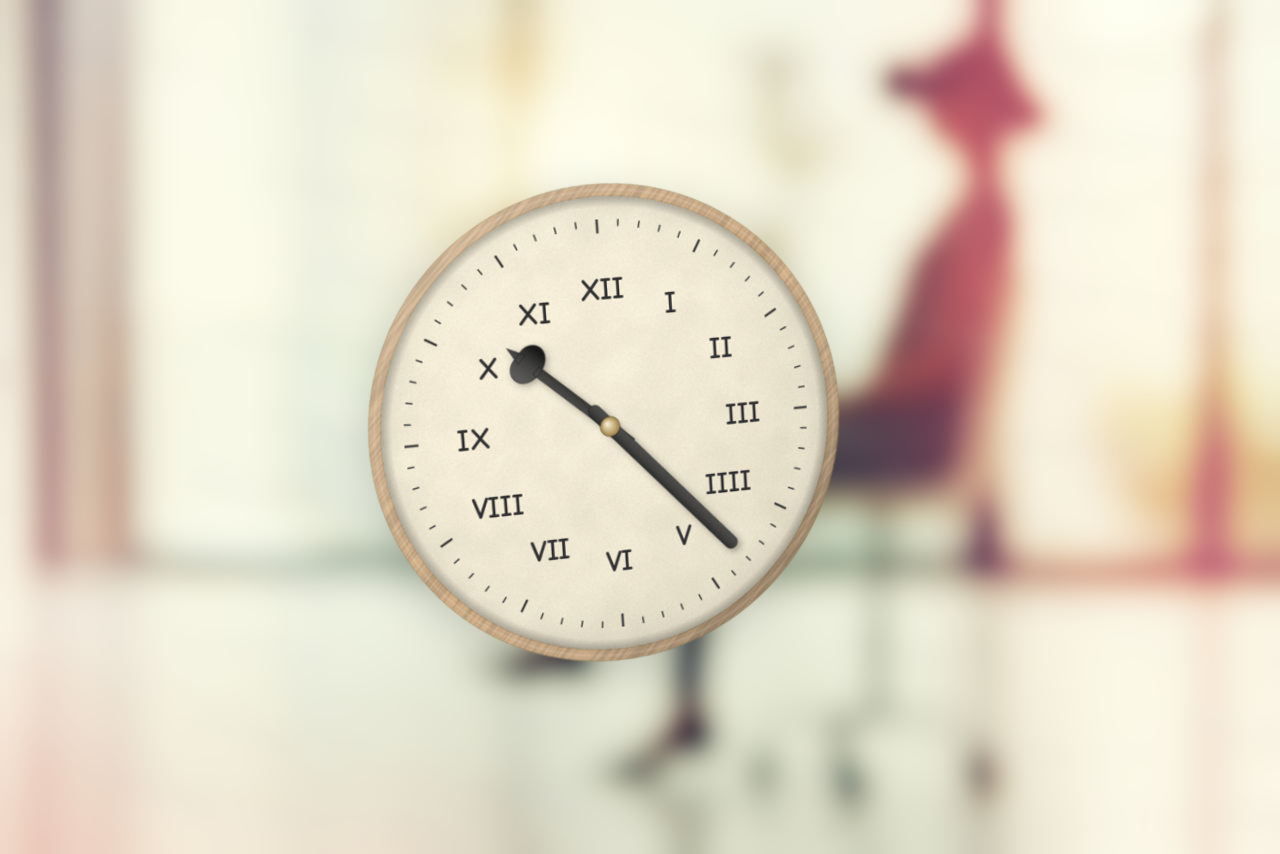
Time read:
10h23
